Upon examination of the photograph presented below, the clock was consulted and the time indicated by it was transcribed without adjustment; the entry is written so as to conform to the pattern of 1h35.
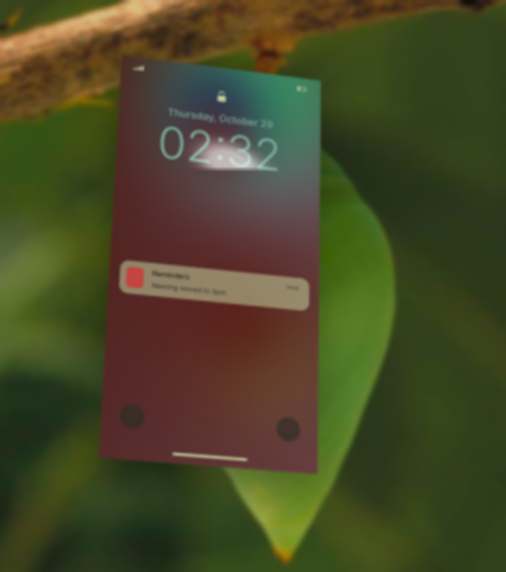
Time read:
2h32
